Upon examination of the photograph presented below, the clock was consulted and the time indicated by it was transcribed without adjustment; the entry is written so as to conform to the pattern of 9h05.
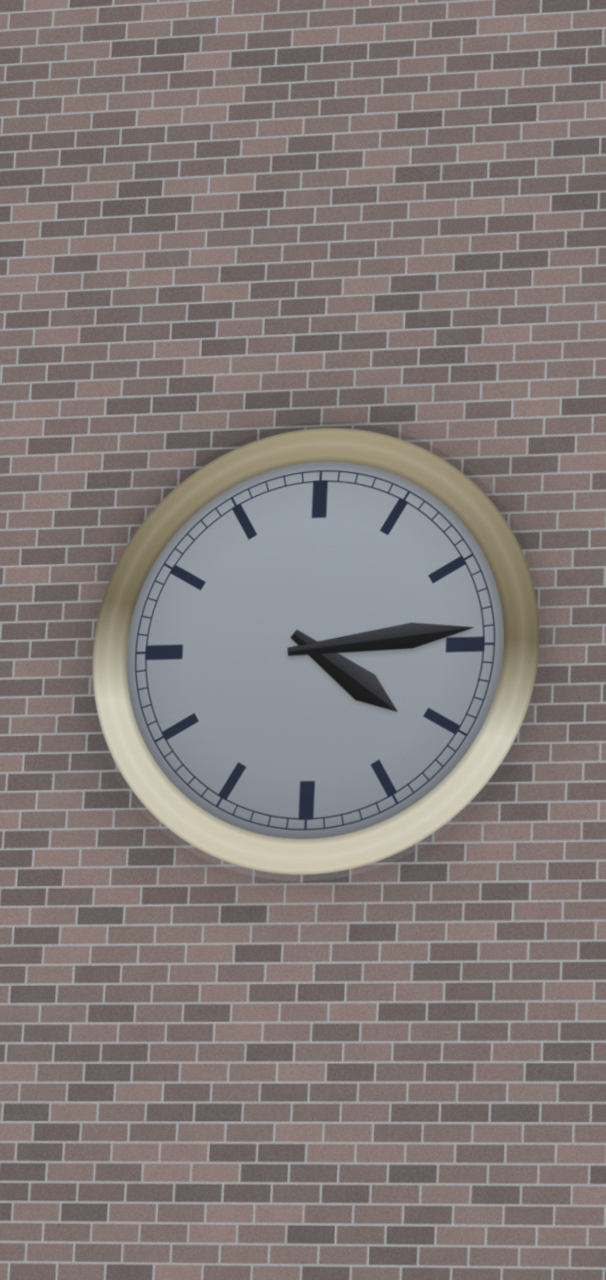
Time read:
4h14
